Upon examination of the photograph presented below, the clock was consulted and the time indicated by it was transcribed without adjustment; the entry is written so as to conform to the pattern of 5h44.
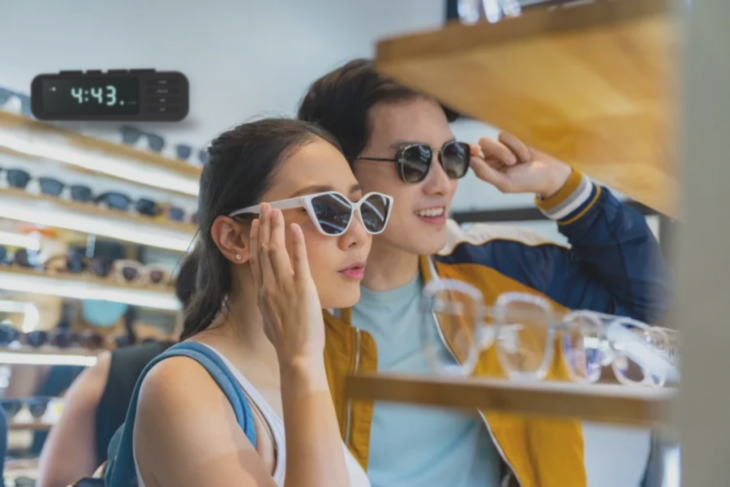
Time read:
4h43
